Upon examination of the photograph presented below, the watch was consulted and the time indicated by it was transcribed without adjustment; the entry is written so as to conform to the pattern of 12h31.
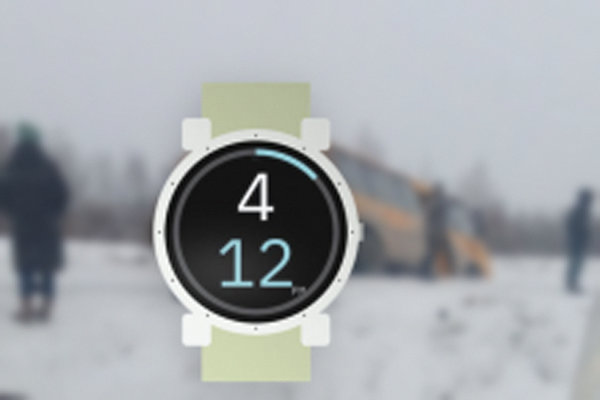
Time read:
4h12
